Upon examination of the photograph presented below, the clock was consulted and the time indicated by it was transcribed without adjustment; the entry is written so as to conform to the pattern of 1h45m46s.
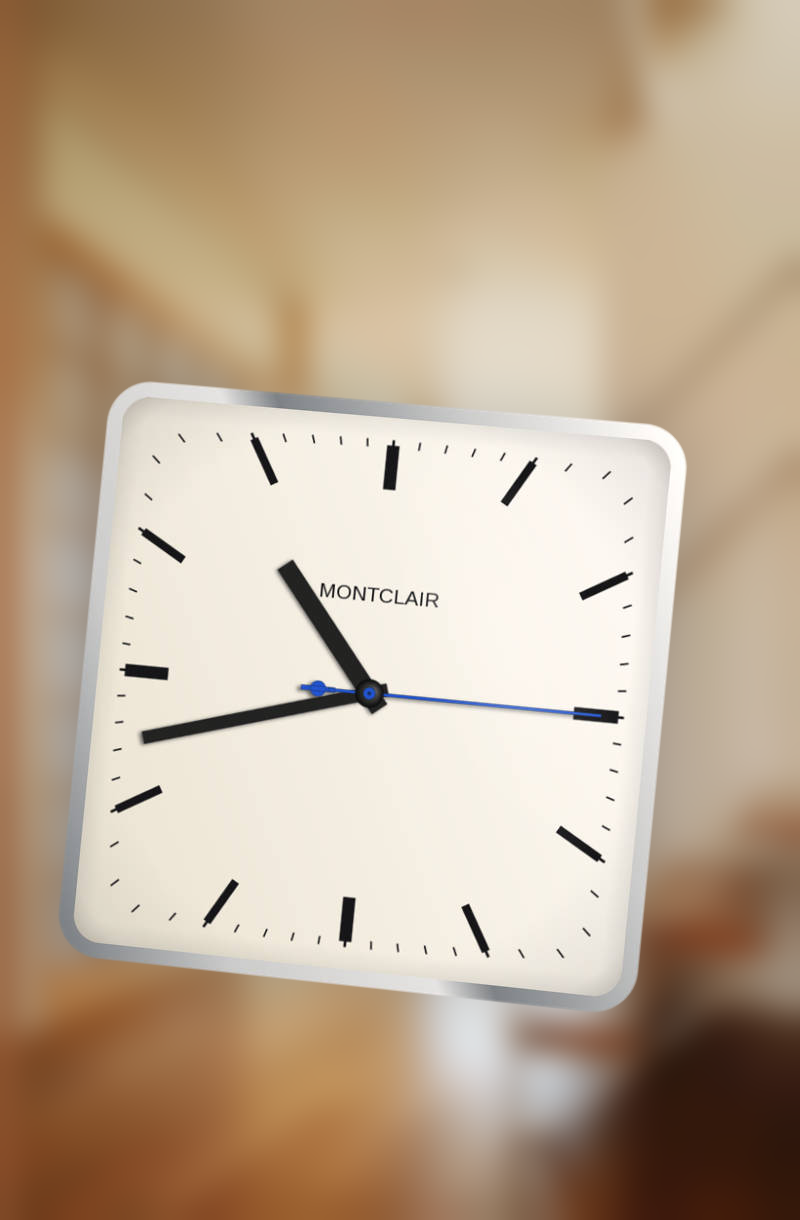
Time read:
10h42m15s
